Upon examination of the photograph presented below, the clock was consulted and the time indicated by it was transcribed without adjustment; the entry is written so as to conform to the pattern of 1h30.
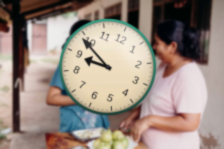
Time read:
8h49
